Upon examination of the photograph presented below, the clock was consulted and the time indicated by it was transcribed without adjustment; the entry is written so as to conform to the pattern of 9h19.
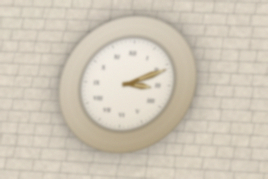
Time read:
3h11
